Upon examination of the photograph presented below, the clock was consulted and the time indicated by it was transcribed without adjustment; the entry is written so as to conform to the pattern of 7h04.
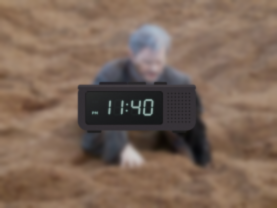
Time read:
11h40
